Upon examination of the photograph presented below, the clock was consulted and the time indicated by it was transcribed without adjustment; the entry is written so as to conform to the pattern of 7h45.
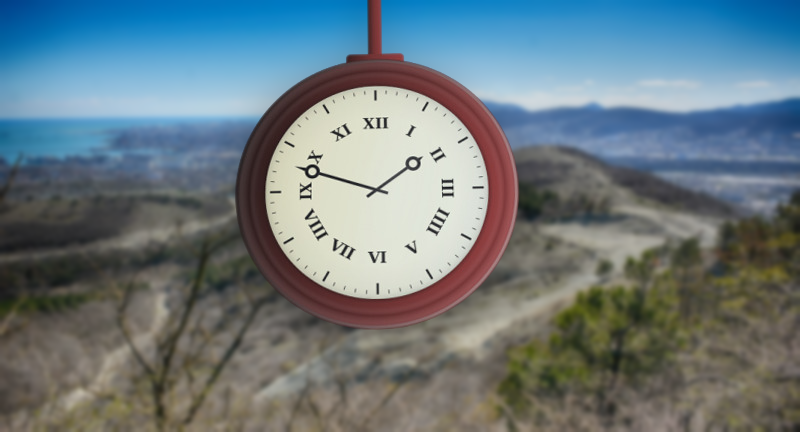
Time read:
1h48
